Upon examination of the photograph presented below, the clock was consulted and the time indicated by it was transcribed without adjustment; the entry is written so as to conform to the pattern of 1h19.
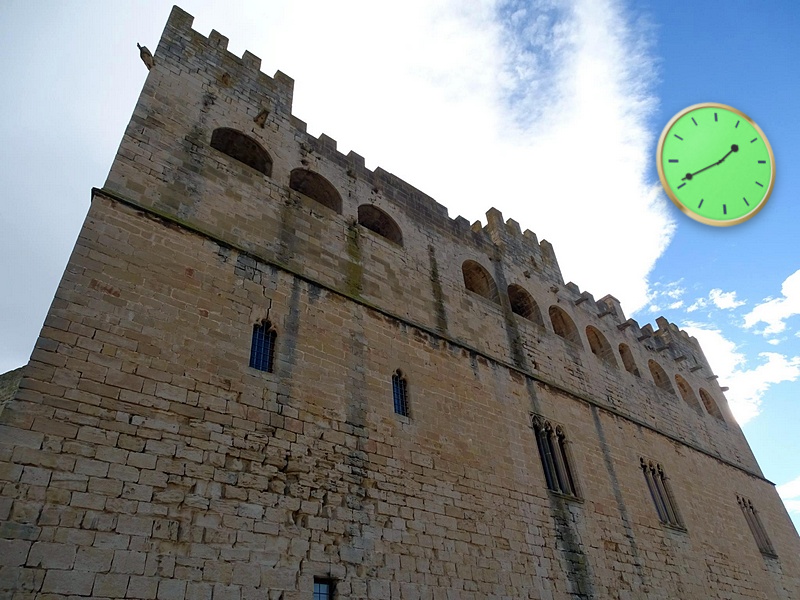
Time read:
1h41
